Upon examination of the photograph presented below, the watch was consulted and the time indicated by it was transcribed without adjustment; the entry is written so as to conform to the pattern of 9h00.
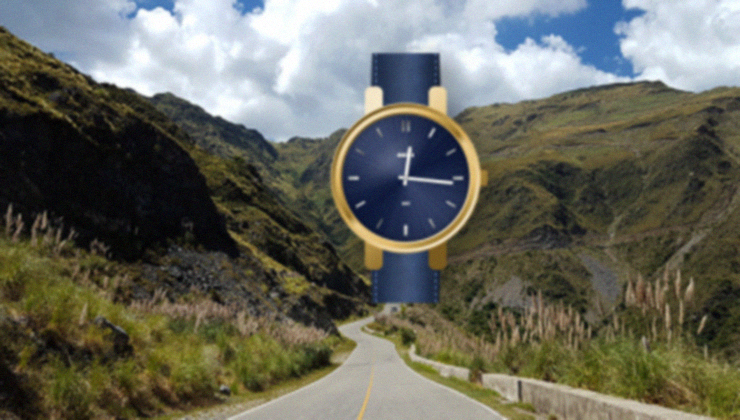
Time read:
12h16
